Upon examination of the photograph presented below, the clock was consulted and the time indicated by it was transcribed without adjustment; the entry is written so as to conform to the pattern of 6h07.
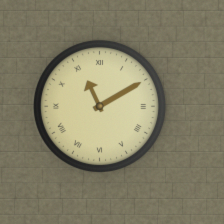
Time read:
11h10
